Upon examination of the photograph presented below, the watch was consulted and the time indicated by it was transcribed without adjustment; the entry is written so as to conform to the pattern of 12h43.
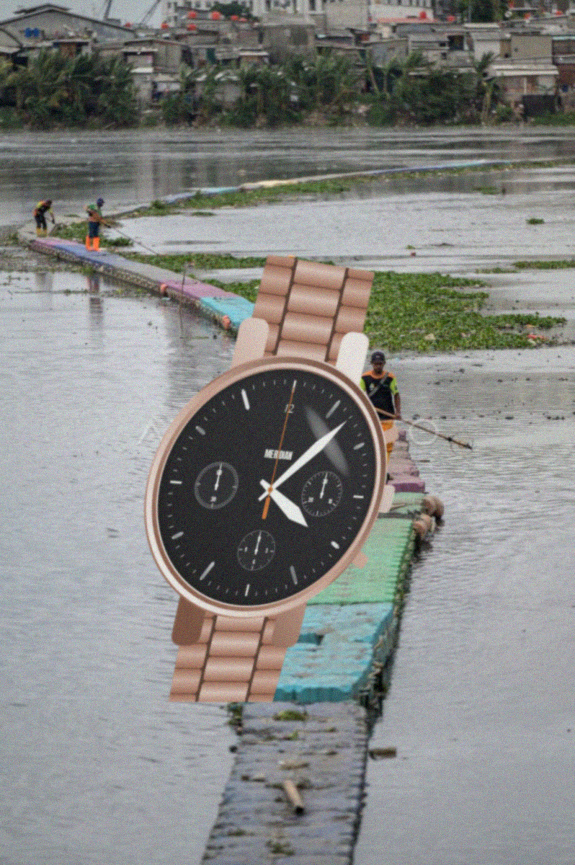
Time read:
4h07
